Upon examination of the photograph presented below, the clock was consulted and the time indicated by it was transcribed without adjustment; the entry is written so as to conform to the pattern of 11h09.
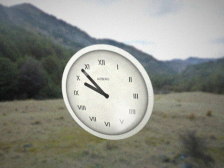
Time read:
9h53
